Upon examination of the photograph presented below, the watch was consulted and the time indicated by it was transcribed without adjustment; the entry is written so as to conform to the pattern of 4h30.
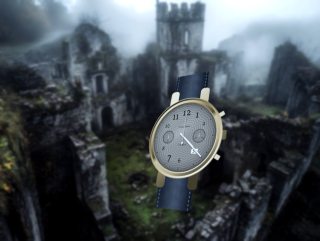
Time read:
4h22
